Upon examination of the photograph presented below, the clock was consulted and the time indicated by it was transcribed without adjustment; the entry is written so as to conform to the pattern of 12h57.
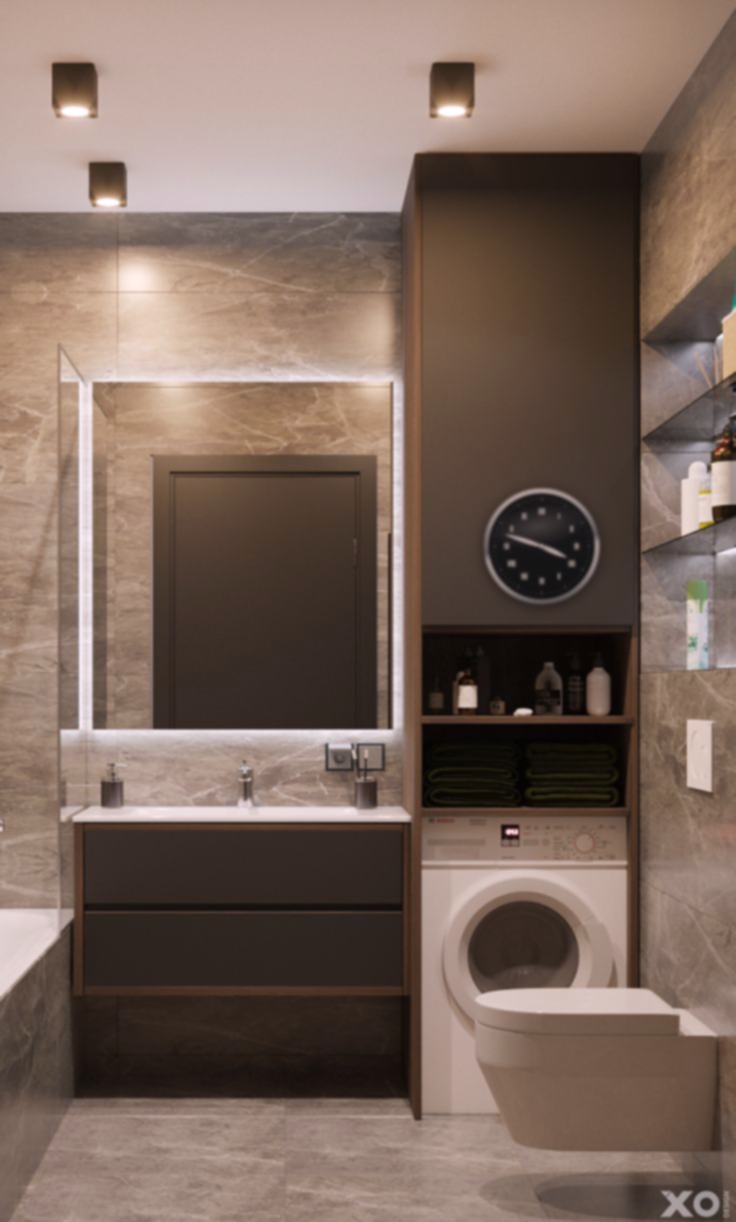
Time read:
3h48
